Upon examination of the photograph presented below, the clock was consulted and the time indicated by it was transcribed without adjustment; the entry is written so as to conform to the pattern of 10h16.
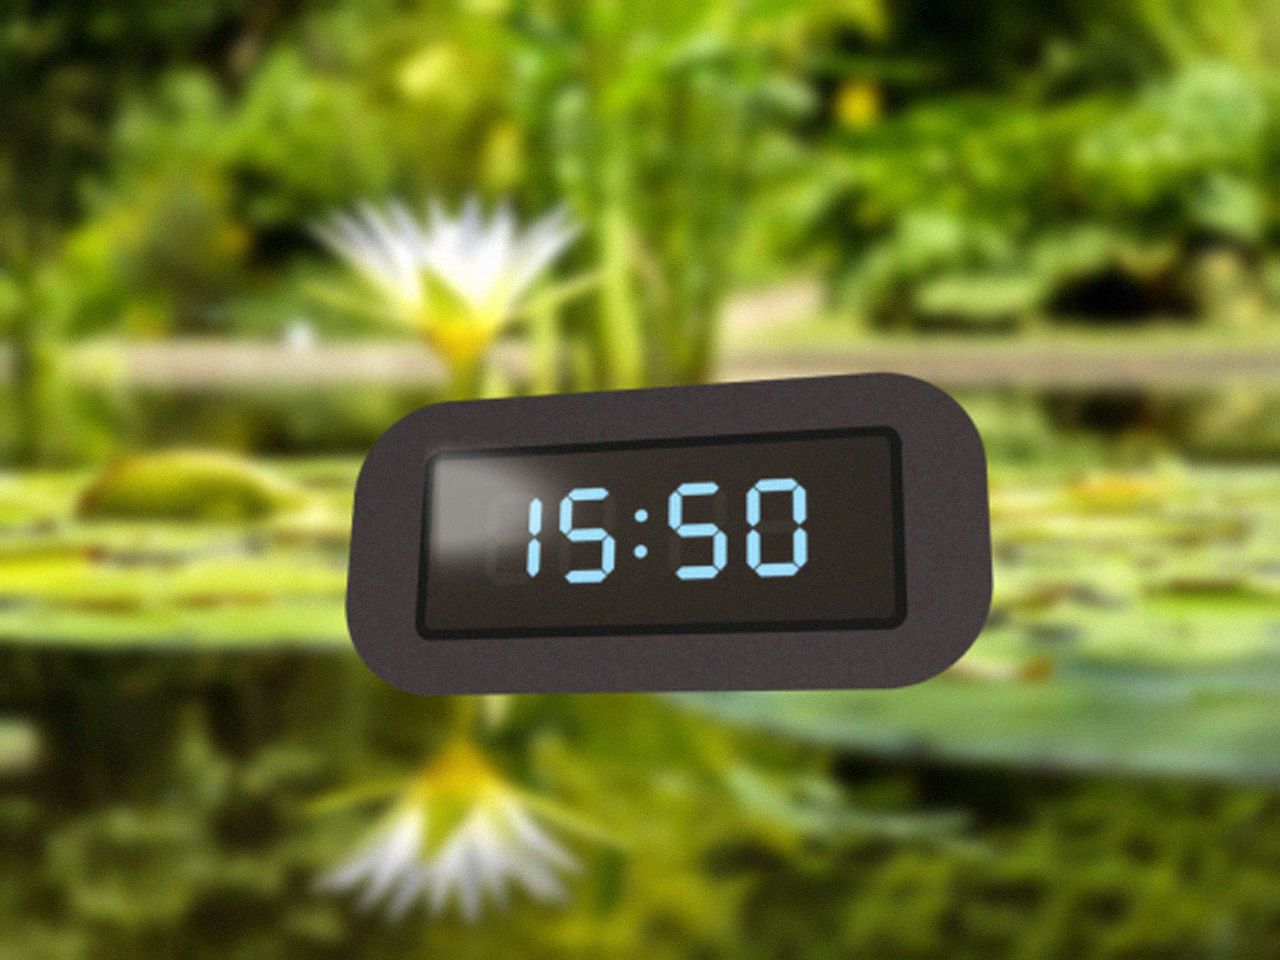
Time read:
15h50
